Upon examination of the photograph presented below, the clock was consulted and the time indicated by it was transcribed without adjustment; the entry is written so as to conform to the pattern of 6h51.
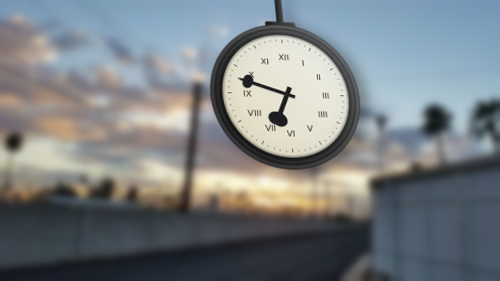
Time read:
6h48
